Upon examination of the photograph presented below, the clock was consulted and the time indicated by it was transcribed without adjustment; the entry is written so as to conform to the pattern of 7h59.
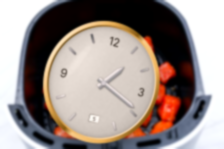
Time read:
1h19
